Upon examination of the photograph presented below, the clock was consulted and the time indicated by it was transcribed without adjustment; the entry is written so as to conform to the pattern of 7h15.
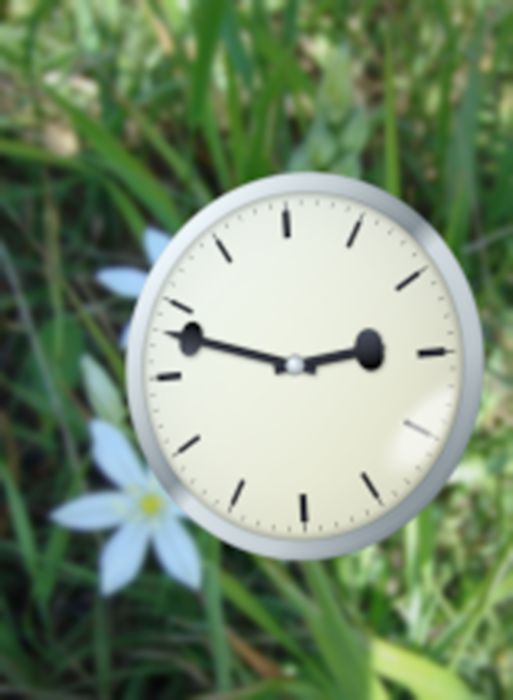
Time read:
2h48
